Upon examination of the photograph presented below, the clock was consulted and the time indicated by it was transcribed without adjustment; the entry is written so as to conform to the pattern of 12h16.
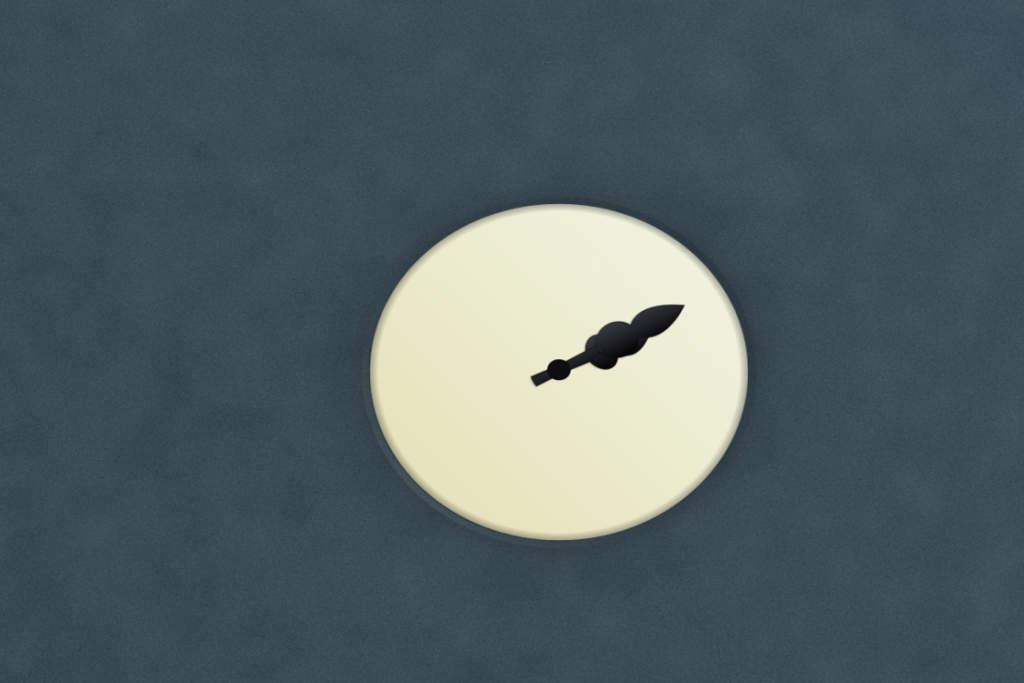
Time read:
2h10
